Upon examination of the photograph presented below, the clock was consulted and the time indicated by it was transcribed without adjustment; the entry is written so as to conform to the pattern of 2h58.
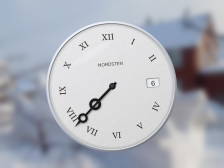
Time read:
7h38
